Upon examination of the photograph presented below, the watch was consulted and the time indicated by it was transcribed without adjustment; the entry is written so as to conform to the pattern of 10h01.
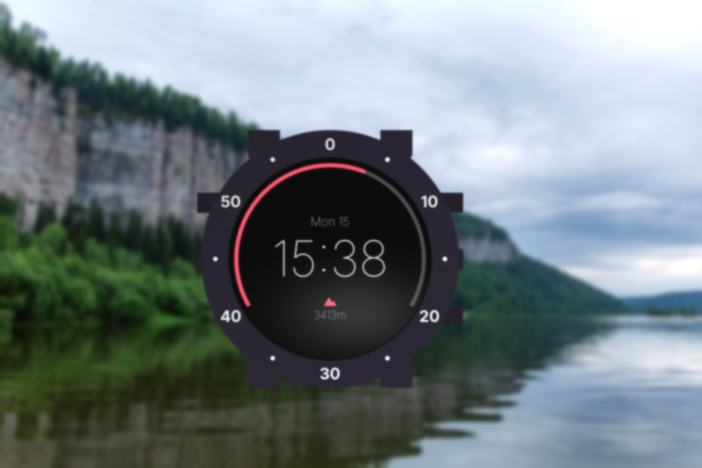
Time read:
15h38
